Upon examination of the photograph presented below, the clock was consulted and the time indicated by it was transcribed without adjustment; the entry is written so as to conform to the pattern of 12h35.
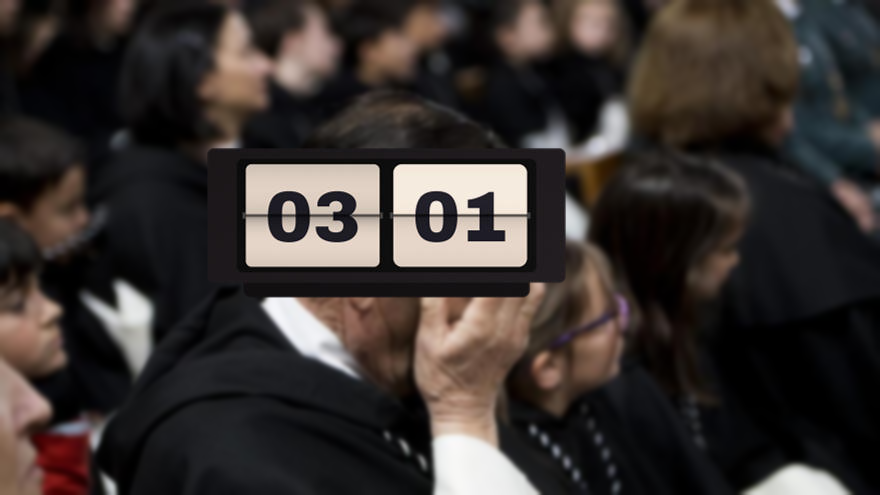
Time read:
3h01
